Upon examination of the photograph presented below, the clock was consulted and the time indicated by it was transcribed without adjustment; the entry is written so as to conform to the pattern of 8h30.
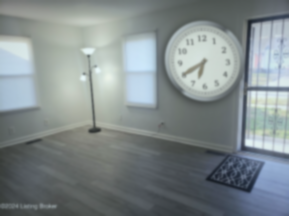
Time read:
6h40
